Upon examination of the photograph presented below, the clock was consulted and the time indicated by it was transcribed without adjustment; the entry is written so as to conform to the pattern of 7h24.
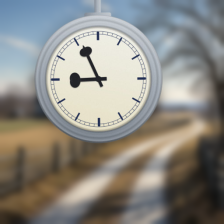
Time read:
8h56
